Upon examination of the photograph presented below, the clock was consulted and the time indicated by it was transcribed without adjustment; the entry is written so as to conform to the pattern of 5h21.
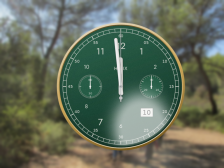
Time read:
11h59
